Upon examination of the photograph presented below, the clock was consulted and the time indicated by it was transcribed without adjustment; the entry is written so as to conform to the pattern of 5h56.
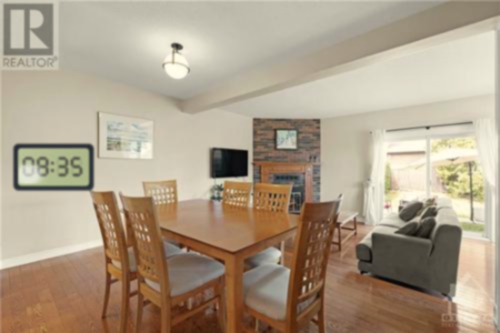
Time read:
8h35
